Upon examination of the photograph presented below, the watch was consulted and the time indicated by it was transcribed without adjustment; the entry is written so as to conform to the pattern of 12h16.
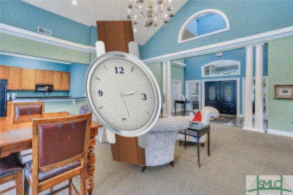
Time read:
2h28
